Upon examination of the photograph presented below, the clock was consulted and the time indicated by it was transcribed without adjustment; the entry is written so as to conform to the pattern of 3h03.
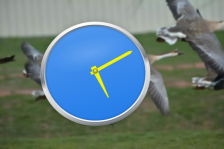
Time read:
5h10
